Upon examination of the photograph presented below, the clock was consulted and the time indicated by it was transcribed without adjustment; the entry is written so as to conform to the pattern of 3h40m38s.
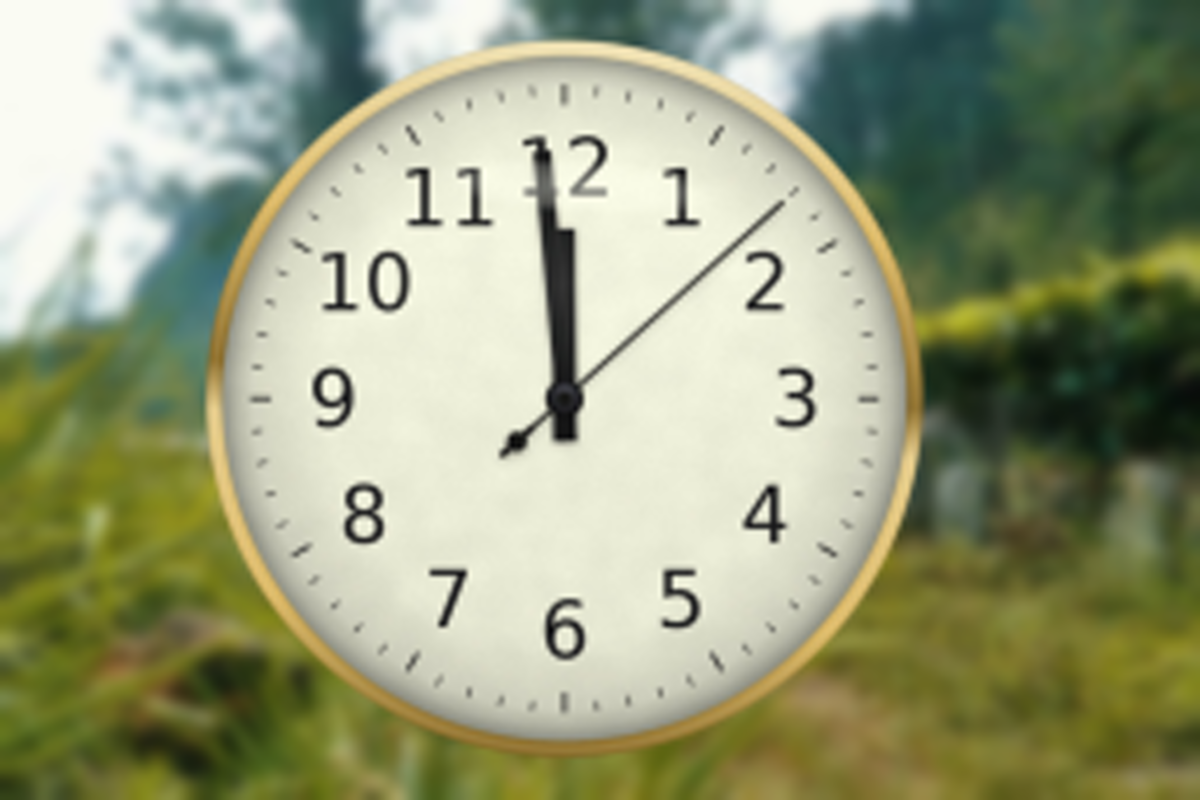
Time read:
11h59m08s
